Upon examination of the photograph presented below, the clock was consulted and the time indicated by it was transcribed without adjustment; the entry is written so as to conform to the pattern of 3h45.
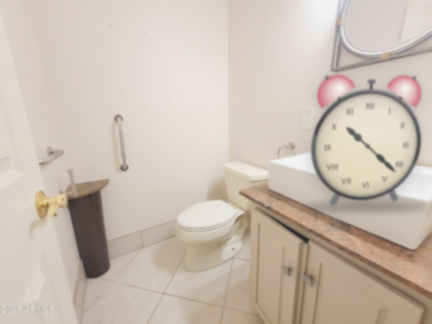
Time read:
10h22
